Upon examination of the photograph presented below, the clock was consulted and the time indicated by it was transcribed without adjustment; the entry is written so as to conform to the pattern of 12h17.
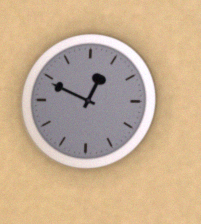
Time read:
12h49
